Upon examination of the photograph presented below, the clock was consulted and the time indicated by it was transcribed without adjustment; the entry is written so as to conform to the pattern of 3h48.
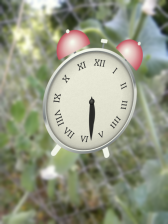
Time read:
5h28
